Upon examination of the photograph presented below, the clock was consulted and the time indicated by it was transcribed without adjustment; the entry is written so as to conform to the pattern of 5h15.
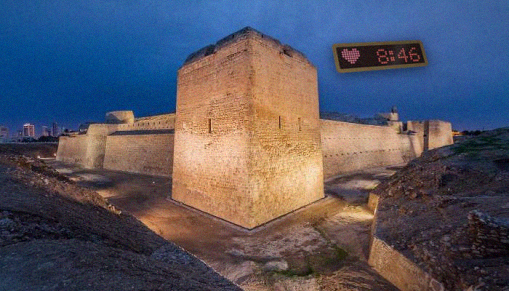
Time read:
8h46
